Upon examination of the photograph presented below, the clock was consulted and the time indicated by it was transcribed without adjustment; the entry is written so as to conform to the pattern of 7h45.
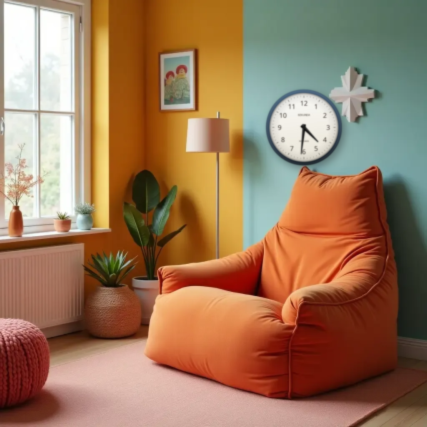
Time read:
4h31
